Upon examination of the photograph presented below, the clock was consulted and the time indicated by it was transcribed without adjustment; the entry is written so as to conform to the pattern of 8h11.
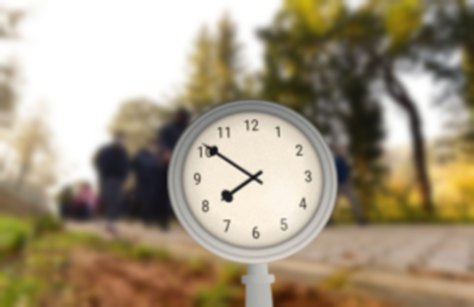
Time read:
7h51
